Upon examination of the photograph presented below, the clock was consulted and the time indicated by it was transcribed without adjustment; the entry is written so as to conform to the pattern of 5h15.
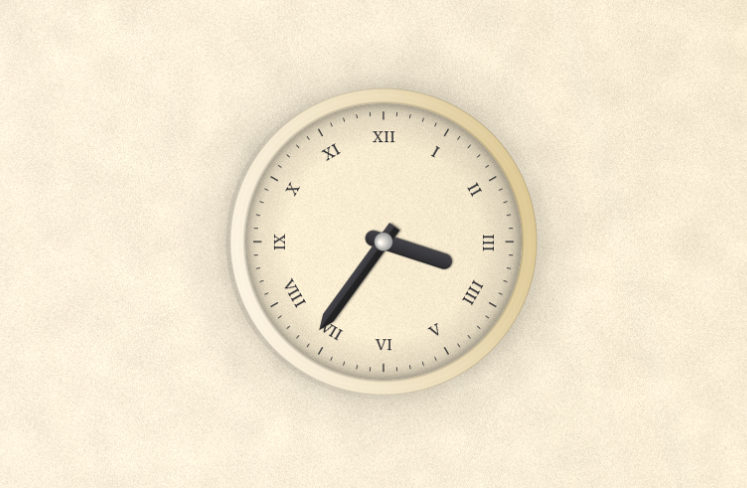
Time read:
3h36
